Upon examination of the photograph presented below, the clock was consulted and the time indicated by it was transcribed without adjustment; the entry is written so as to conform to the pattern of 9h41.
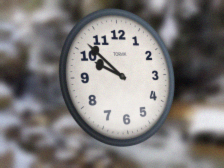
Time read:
9h52
